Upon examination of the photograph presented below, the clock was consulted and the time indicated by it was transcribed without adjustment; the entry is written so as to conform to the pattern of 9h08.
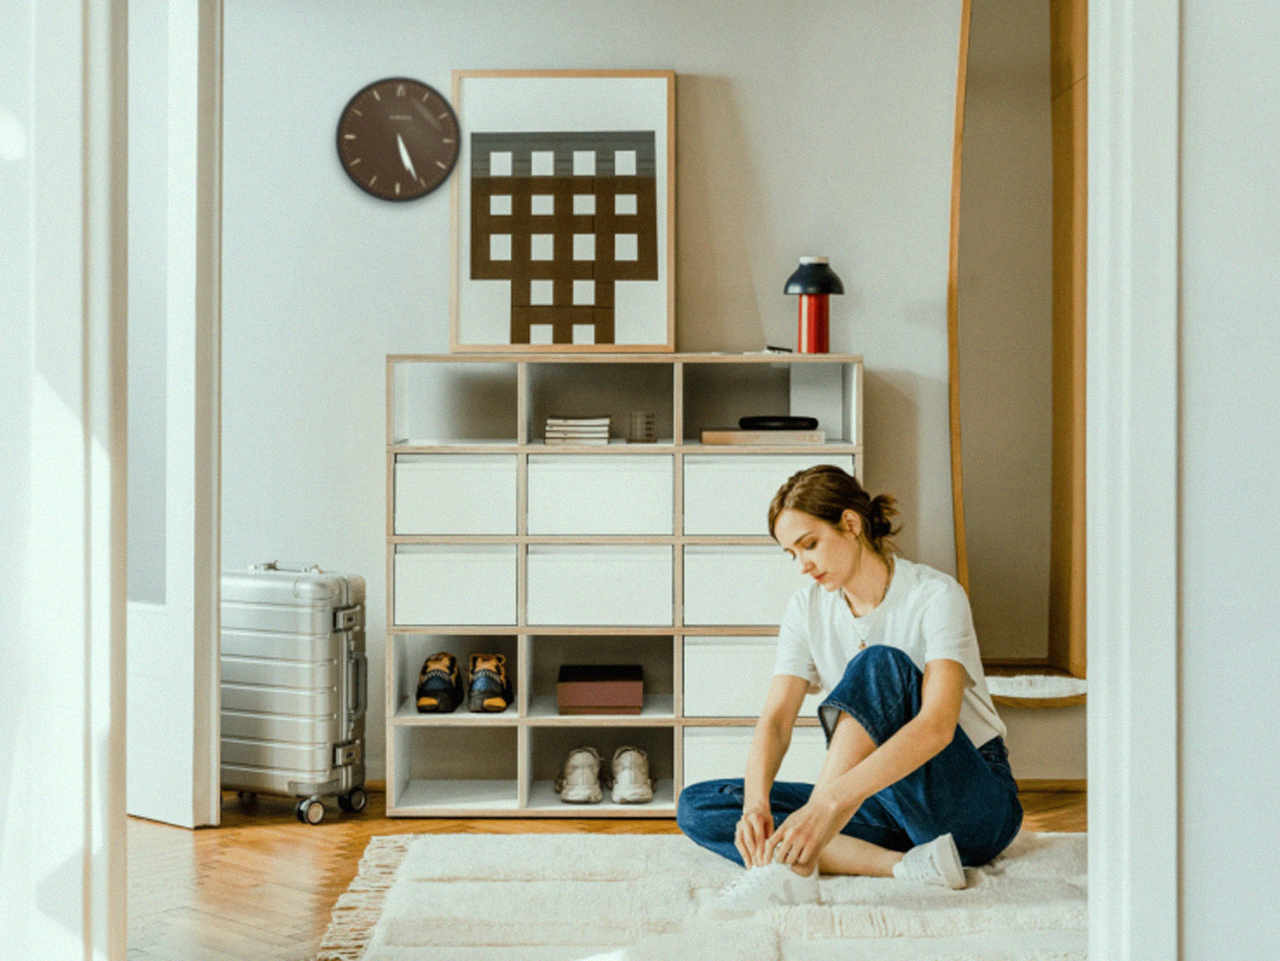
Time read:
5h26
